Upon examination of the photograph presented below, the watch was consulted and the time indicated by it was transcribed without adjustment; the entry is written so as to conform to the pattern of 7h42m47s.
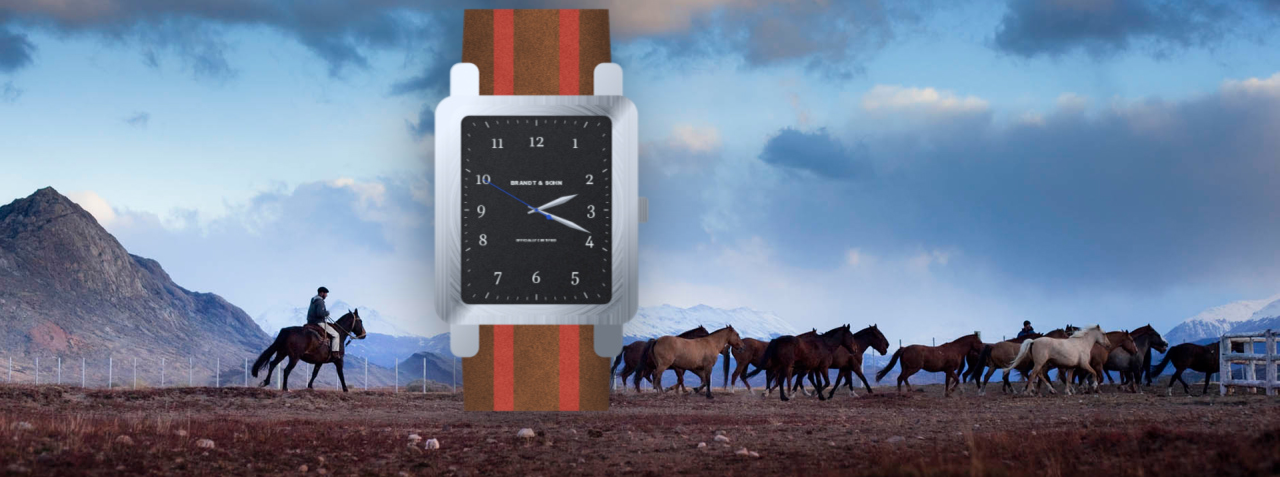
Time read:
2h18m50s
